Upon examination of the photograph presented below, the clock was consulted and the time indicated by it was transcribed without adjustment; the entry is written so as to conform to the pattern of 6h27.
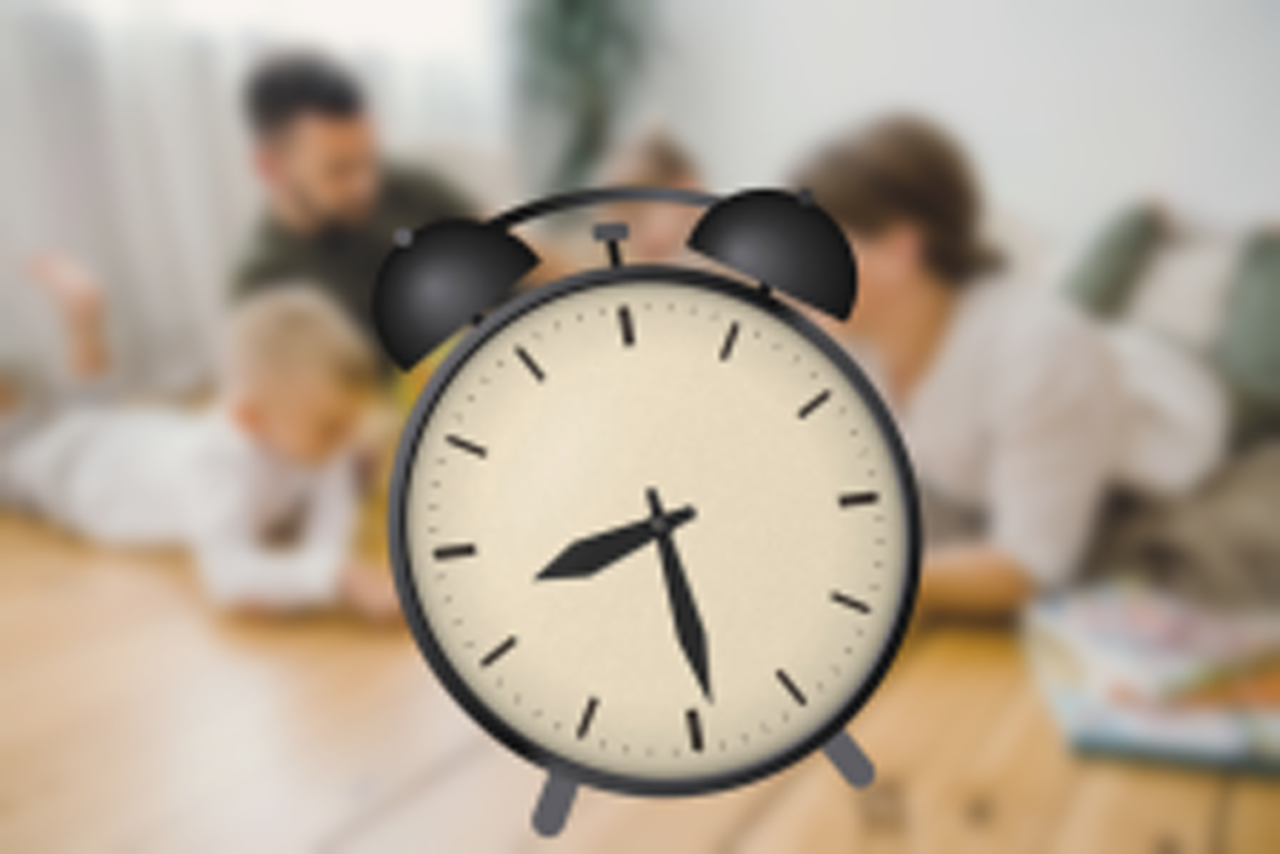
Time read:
8h29
